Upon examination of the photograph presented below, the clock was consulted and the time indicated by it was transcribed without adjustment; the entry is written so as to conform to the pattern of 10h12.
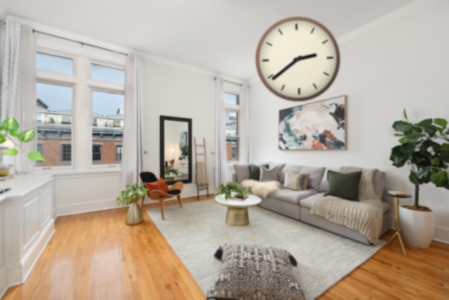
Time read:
2h39
